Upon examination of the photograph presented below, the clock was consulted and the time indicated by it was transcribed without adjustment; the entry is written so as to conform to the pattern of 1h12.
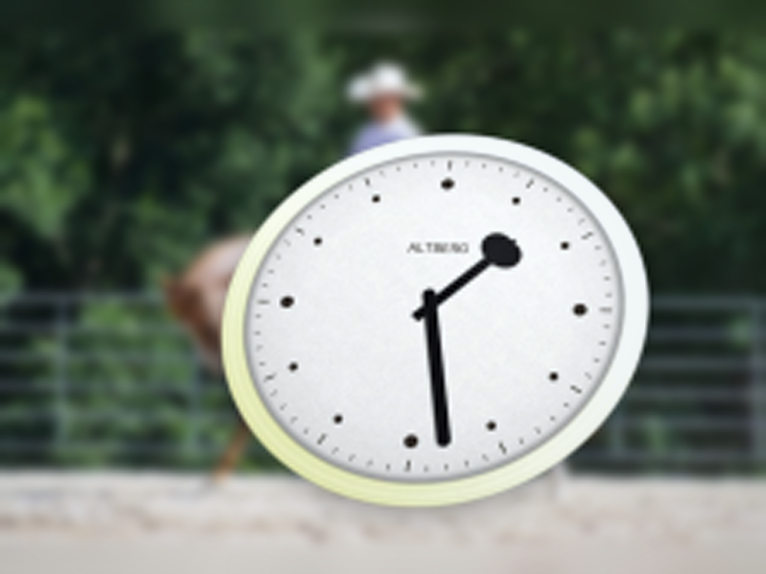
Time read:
1h28
